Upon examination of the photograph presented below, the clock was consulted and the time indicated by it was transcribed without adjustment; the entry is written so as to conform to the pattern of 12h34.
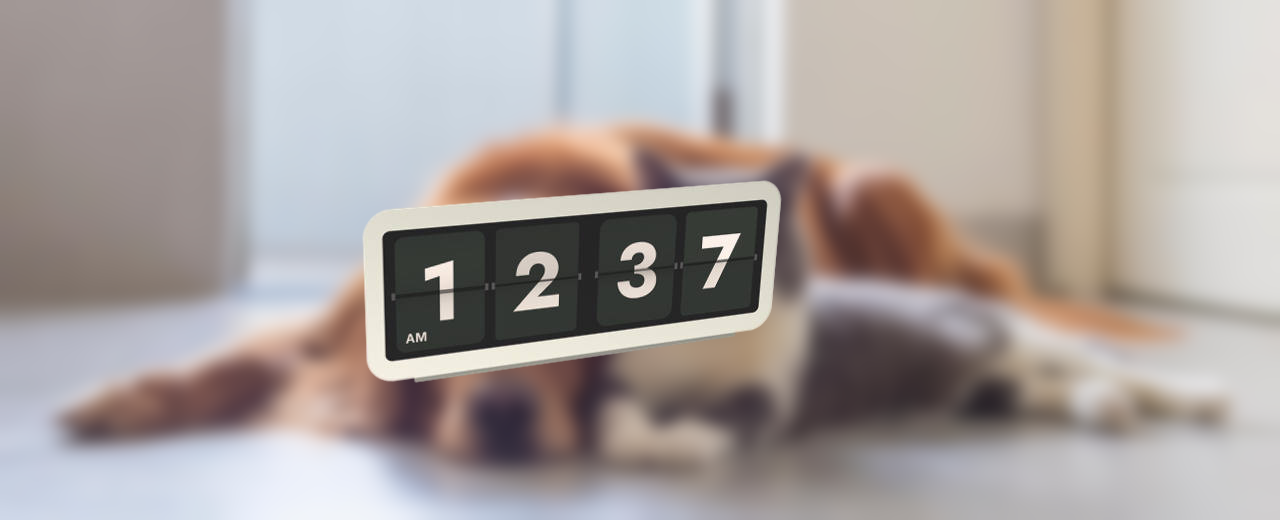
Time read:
12h37
